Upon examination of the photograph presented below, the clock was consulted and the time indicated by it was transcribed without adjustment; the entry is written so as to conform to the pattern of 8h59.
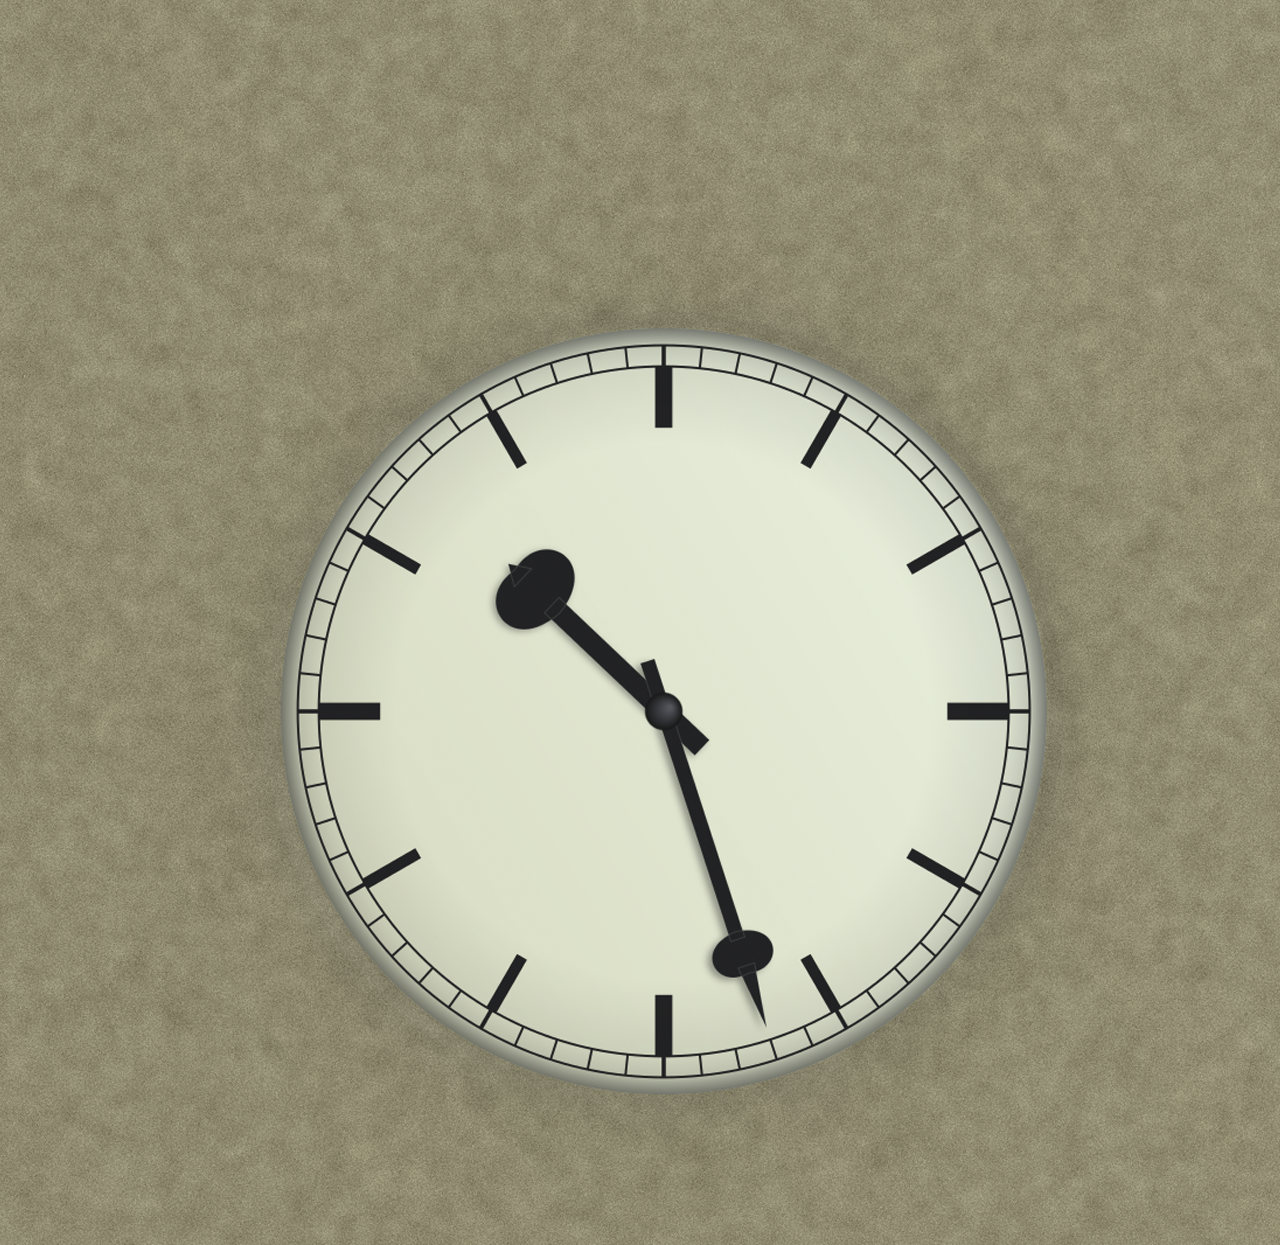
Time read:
10h27
